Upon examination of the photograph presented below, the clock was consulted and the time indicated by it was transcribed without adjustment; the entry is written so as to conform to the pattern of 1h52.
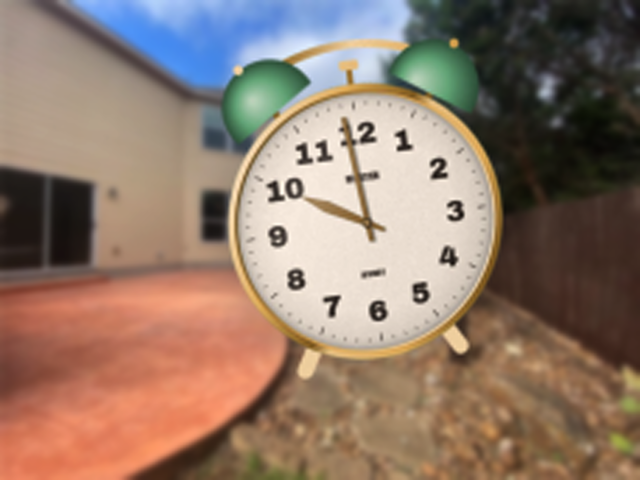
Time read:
9h59
